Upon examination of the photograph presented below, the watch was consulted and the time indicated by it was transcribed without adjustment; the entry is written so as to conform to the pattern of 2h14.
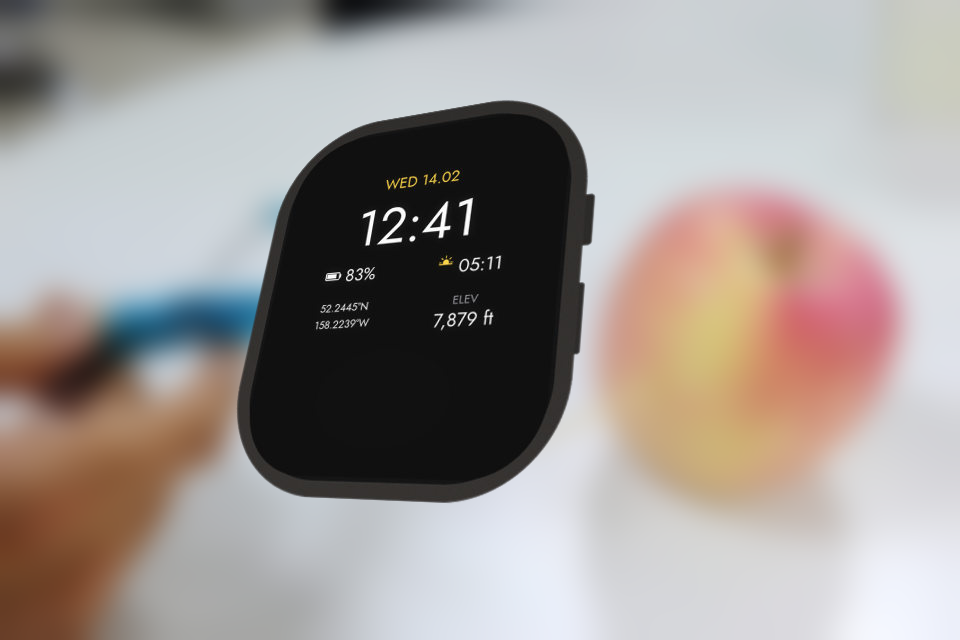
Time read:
12h41
